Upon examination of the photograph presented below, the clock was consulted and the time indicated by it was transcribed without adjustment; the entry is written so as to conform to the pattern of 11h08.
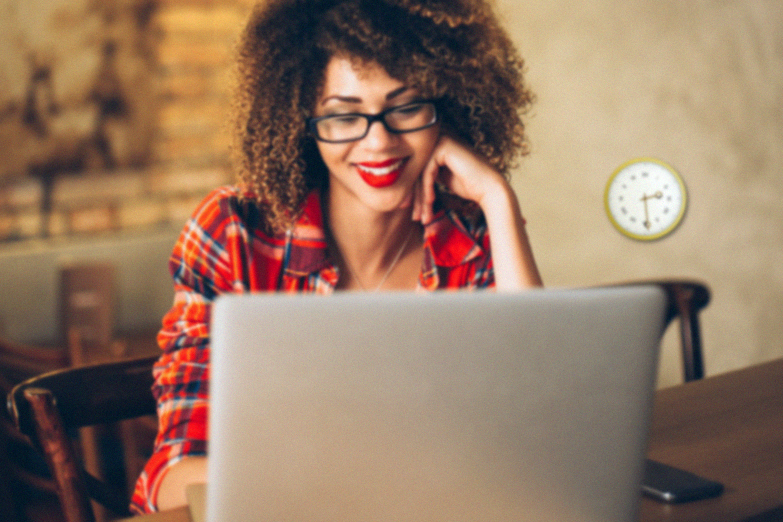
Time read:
2h29
